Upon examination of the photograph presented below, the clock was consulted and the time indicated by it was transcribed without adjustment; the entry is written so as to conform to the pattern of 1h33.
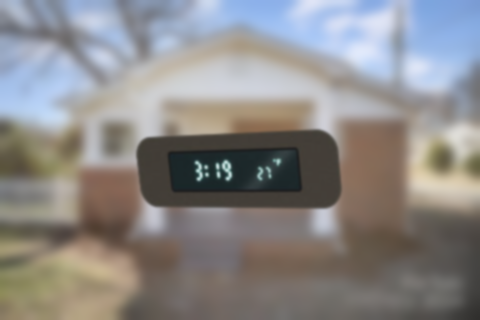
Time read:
3h19
